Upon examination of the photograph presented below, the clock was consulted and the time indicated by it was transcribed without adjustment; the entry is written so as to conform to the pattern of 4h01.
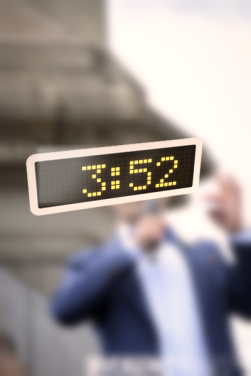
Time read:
3h52
